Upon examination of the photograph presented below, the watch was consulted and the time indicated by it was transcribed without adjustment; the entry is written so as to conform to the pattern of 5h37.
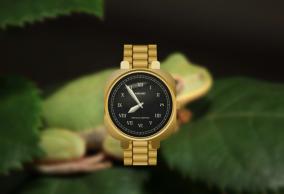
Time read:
7h54
